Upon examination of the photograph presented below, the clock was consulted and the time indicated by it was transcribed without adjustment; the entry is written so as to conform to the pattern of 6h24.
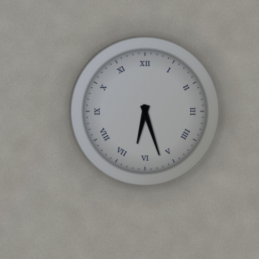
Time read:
6h27
